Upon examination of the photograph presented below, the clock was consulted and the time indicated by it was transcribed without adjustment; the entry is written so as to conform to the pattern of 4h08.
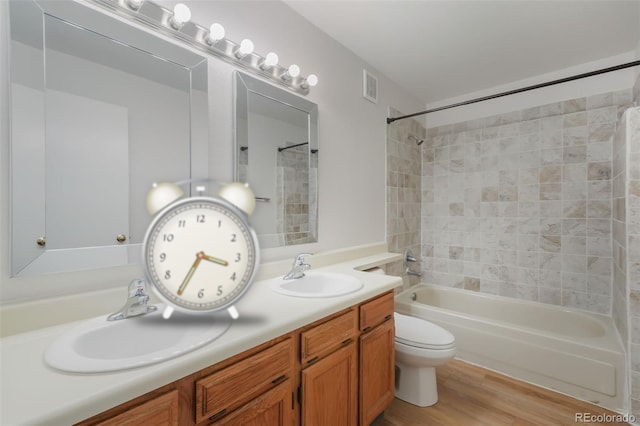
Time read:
3h35
